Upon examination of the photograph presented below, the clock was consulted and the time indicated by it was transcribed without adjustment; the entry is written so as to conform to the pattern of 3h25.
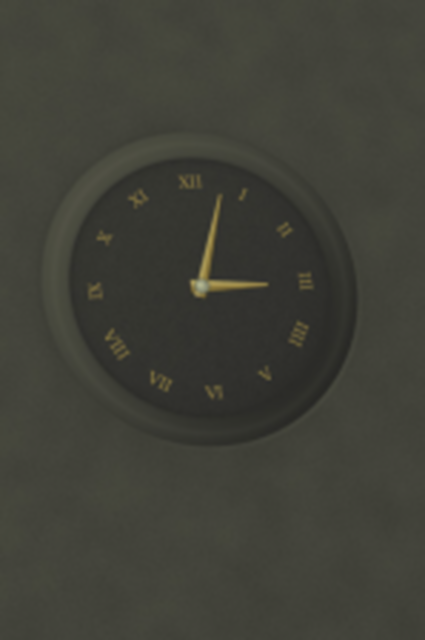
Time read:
3h03
